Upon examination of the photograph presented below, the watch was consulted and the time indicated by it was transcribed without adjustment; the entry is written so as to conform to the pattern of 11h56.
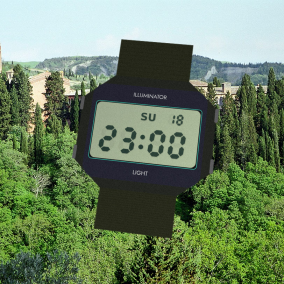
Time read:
23h00
